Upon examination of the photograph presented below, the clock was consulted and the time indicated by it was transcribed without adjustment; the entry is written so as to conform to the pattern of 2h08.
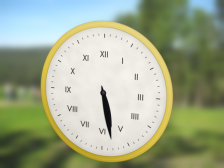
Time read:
5h28
